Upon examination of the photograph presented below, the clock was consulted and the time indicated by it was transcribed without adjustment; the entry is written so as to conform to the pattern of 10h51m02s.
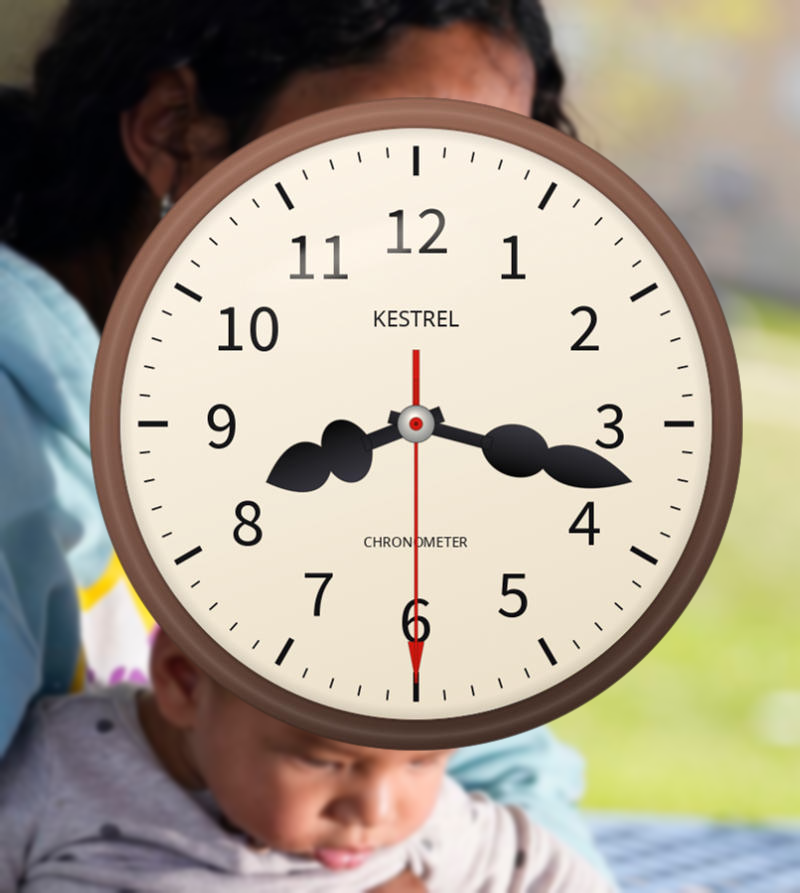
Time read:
8h17m30s
